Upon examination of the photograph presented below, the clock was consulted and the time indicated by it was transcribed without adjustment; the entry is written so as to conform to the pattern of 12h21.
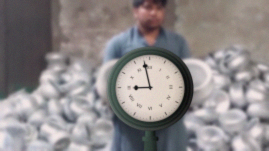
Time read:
8h58
